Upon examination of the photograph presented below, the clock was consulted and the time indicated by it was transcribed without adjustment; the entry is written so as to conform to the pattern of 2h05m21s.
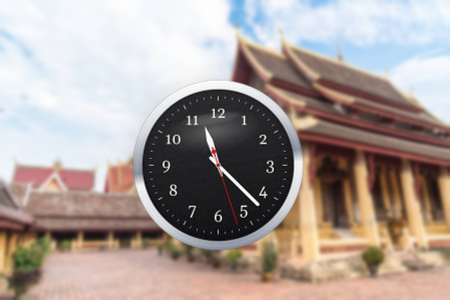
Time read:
11h22m27s
